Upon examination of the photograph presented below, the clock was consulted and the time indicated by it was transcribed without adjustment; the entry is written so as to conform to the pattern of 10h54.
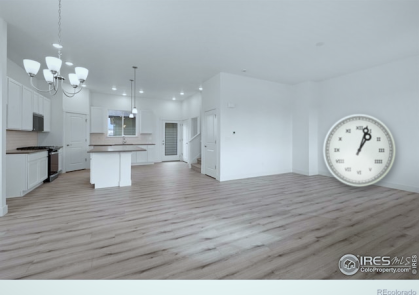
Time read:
1h03
